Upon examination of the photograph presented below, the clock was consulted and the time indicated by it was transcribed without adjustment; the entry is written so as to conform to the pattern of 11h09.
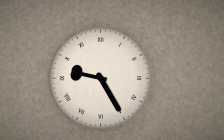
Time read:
9h25
